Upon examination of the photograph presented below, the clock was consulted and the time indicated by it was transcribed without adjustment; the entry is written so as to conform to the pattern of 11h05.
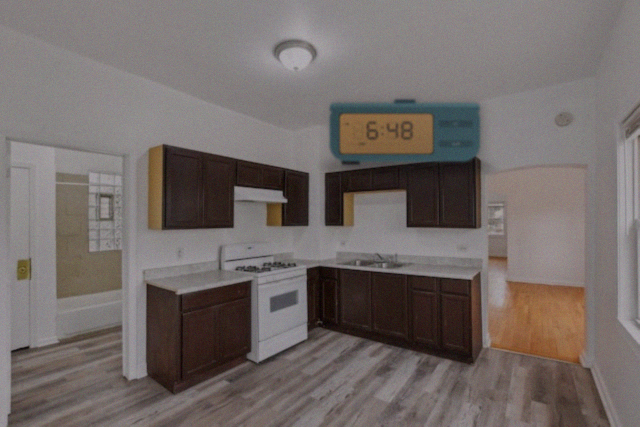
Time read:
6h48
